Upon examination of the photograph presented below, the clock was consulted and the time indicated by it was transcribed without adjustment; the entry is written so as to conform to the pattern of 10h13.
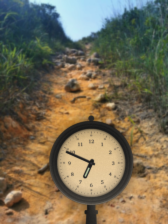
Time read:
6h49
